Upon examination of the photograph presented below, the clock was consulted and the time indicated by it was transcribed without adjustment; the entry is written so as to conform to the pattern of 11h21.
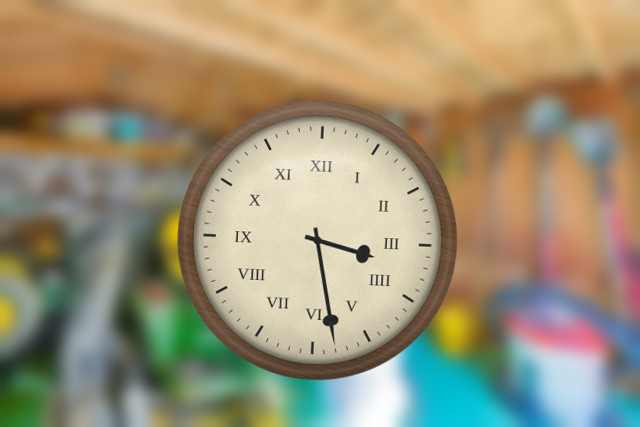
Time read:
3h28
